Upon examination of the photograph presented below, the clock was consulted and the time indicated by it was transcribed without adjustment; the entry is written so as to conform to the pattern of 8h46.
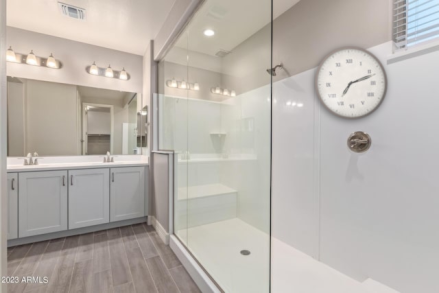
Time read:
7h12
